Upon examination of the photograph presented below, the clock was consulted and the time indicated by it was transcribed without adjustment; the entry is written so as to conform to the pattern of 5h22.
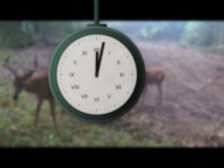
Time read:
12h02
